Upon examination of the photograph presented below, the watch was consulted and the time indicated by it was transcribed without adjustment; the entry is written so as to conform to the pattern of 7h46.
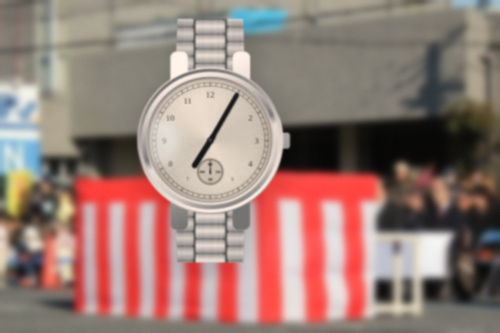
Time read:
7h05
